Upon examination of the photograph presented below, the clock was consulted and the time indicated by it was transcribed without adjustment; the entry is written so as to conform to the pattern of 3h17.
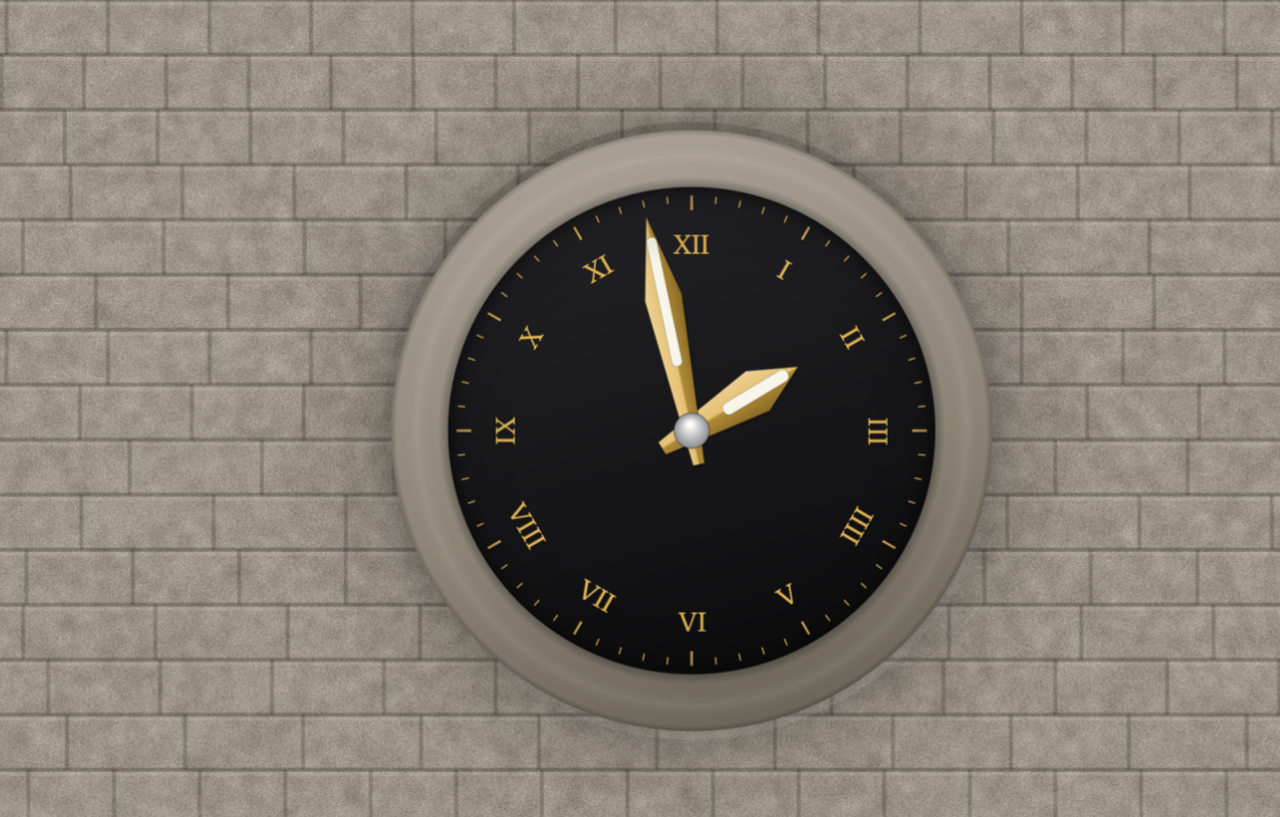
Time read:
1h58
